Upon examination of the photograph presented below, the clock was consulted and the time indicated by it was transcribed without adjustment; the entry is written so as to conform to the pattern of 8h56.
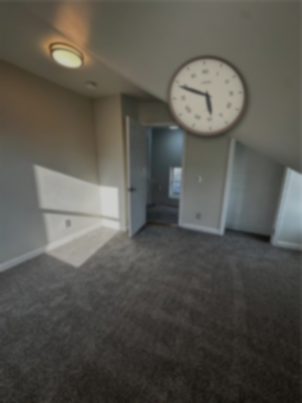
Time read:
5h49
